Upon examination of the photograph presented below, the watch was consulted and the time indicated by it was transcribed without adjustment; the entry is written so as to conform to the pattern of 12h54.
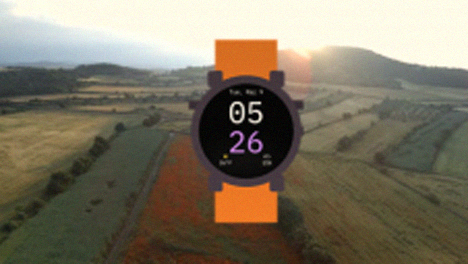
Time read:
5h26
